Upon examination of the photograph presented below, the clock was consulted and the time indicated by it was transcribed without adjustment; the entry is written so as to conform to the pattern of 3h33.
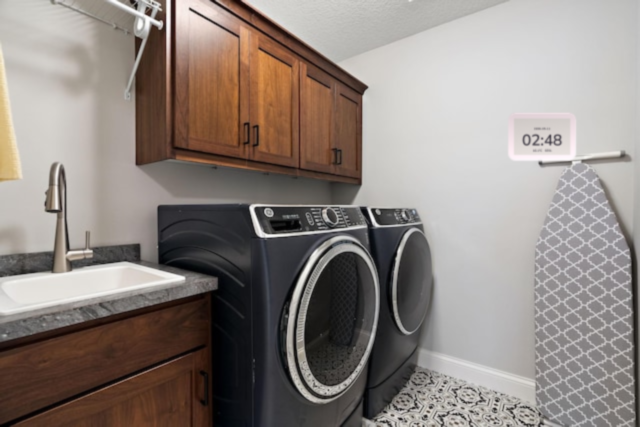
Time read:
2h48
